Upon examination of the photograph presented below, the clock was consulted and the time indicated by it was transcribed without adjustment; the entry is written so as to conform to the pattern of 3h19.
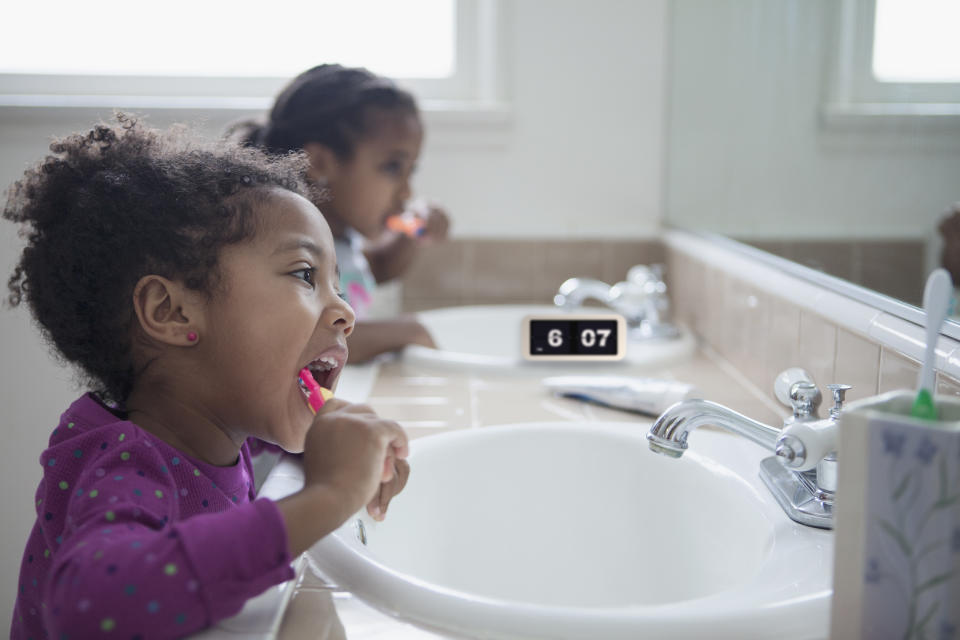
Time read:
6h07
